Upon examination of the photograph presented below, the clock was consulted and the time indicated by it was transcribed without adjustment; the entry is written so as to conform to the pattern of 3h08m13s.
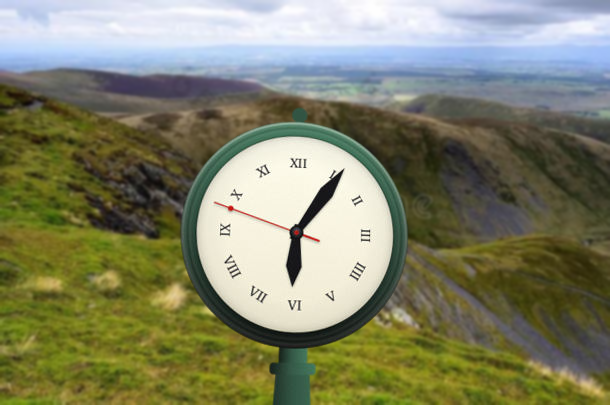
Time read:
6h05m48s
